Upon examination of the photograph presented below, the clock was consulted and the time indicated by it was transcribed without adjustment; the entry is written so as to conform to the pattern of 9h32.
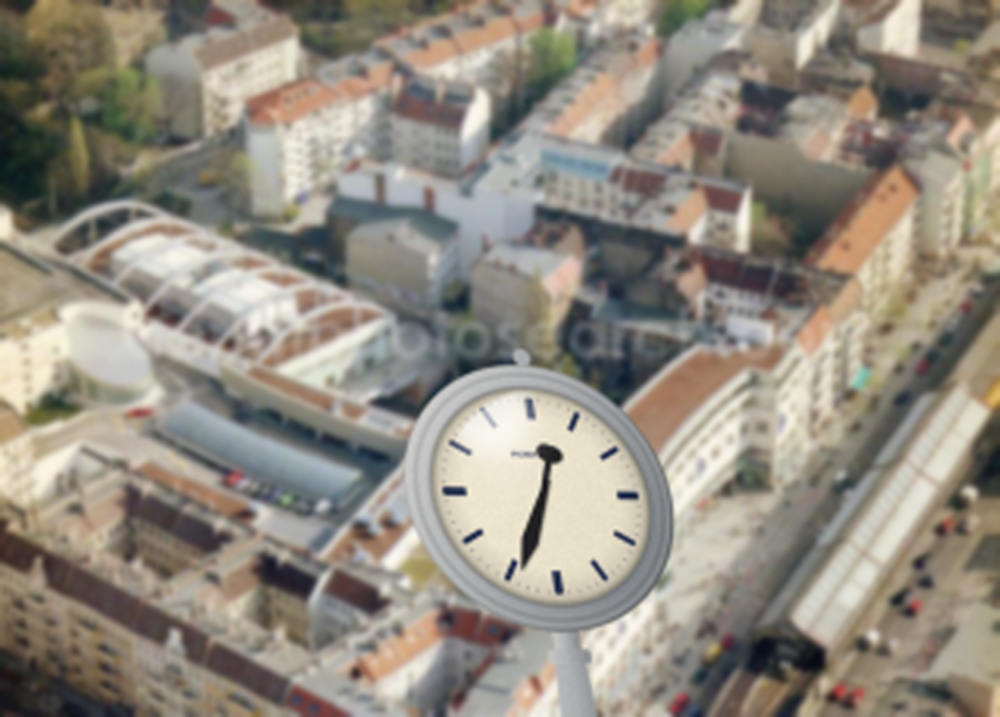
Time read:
12h34
